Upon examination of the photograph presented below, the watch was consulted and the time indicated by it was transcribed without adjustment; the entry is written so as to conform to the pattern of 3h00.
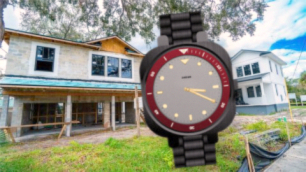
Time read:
3h20
